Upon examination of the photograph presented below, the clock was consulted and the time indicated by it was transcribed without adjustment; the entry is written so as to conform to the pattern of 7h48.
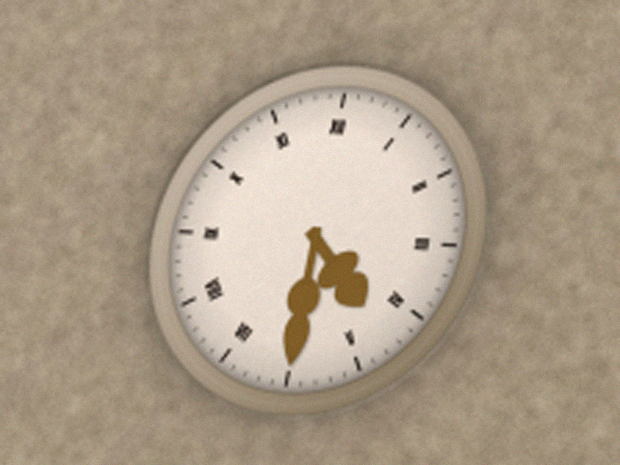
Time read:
4h30
